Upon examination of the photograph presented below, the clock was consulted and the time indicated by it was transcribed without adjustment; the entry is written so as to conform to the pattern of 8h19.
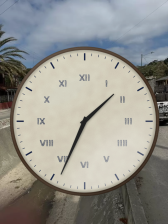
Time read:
1h34
